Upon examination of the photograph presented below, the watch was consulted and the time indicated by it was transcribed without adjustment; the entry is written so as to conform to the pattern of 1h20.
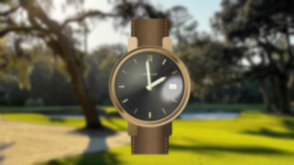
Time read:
1h59
